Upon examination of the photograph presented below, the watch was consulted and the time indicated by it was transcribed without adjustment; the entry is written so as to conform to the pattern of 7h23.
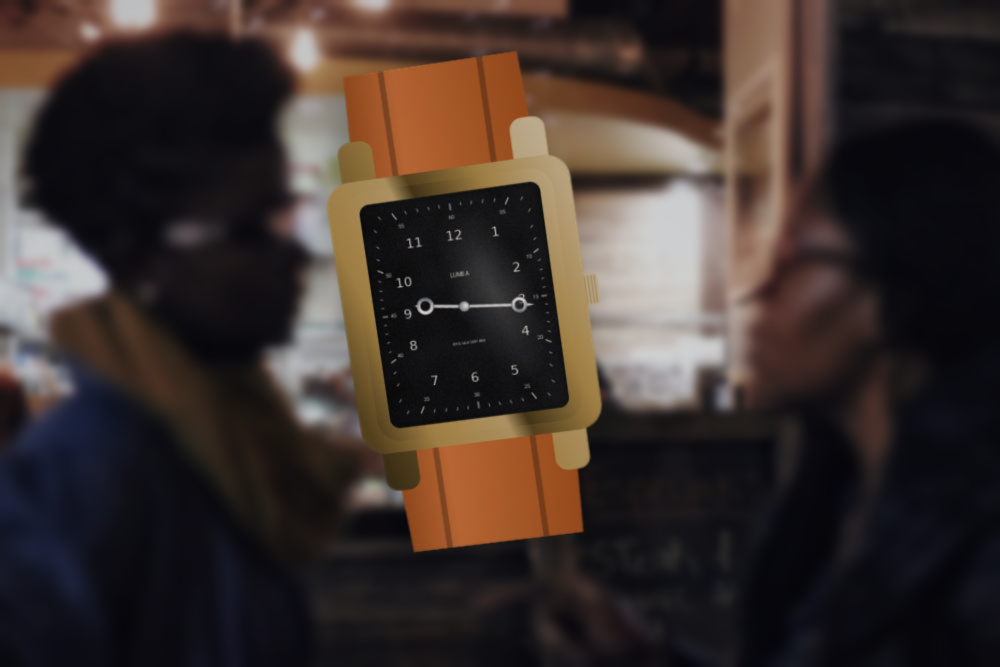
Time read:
9h16
